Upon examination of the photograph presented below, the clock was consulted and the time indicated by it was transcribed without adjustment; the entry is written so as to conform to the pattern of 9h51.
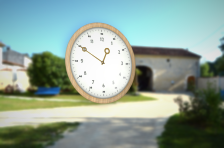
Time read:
12h50
